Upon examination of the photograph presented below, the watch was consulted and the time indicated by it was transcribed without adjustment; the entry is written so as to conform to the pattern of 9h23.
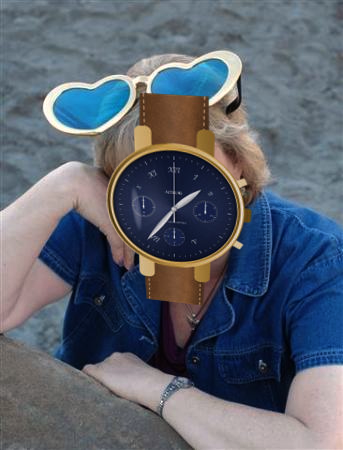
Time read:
1h36
